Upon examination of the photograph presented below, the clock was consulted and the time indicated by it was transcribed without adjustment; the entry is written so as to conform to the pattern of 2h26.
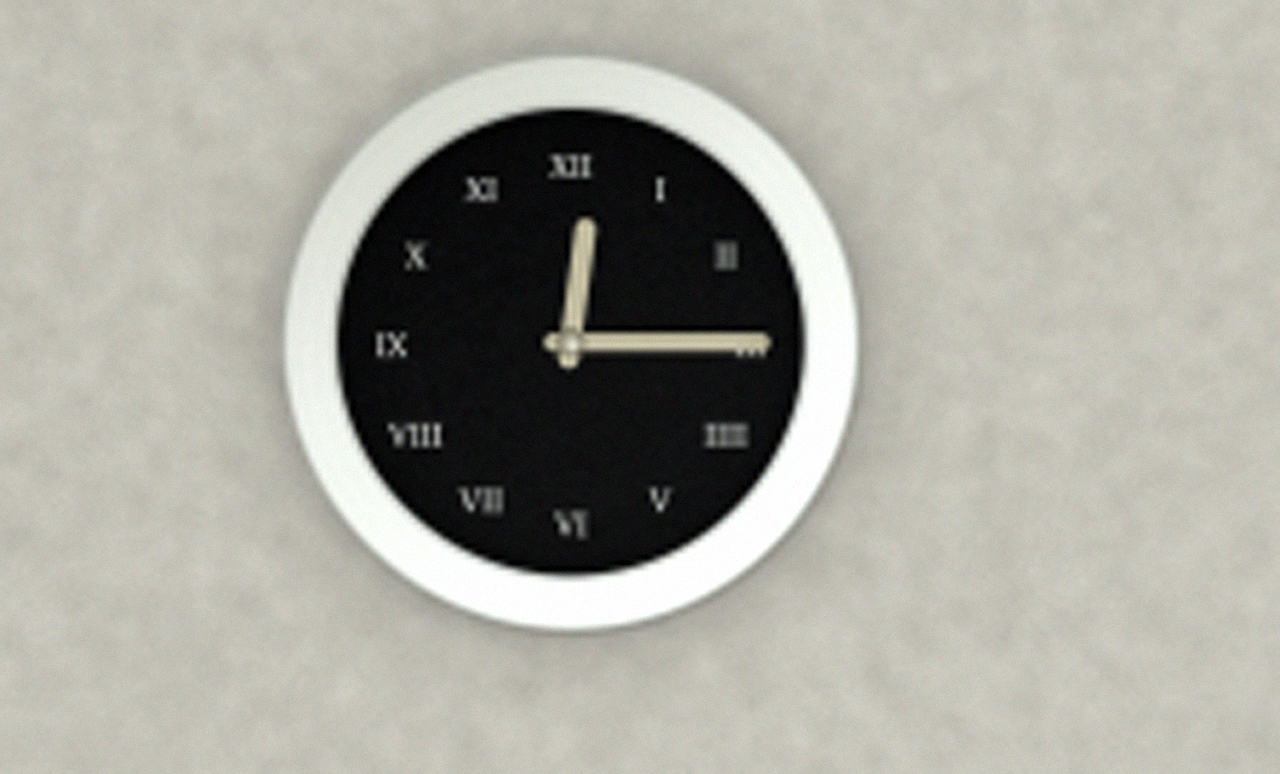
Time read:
12h15
